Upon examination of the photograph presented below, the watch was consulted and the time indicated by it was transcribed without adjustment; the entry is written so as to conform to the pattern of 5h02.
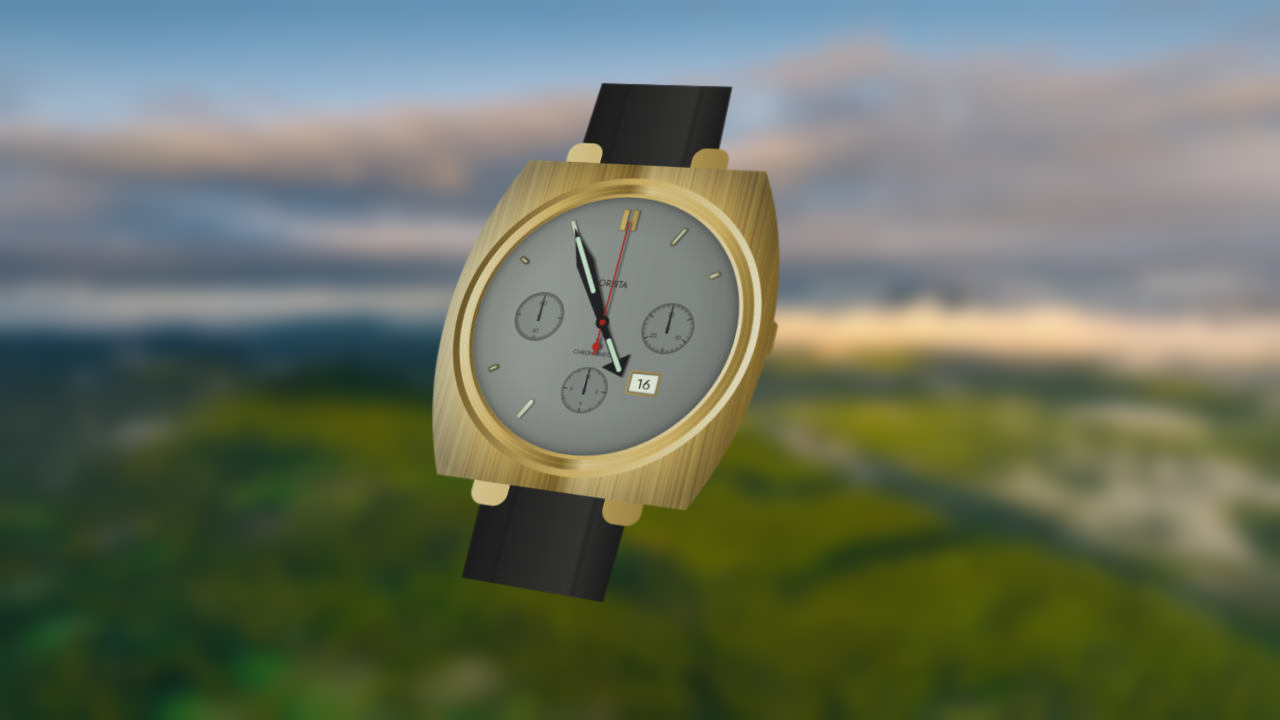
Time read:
4h55
